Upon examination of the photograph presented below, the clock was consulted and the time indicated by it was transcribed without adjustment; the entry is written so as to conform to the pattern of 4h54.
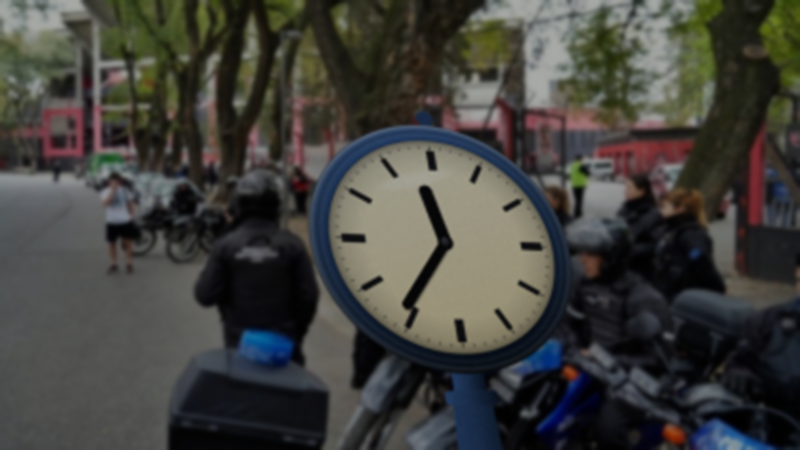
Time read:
11h36
